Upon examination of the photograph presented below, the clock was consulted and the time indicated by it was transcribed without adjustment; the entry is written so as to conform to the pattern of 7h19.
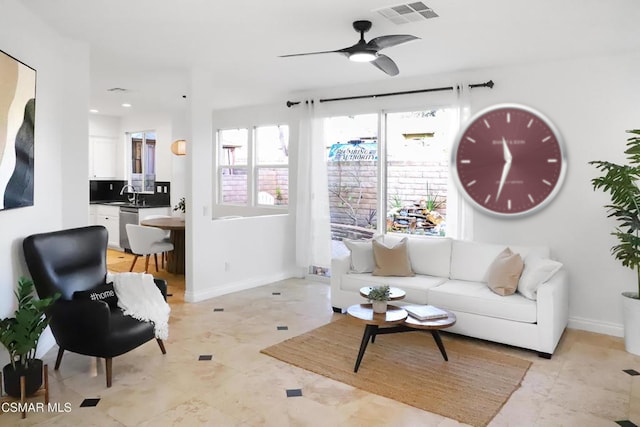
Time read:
11h33
